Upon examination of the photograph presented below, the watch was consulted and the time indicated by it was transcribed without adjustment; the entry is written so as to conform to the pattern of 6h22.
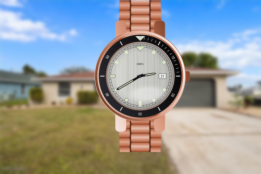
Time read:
2h40
